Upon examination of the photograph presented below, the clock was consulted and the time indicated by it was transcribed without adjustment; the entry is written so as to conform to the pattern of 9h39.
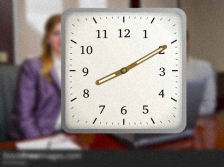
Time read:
8h10
